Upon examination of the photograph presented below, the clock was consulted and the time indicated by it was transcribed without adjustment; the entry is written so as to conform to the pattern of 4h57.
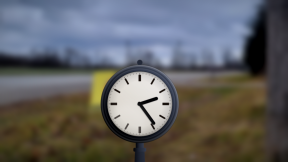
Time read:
2h24
